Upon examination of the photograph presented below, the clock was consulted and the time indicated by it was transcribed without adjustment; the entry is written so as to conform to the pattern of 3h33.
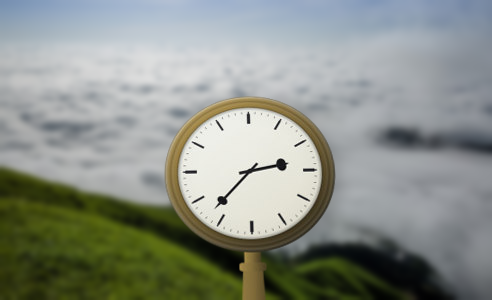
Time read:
2h37
